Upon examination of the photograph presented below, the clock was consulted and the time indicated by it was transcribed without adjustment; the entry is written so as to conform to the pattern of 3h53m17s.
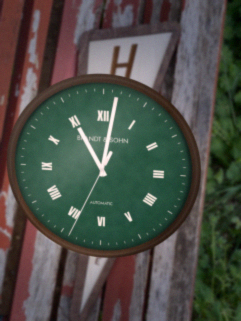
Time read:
11h01m34s
